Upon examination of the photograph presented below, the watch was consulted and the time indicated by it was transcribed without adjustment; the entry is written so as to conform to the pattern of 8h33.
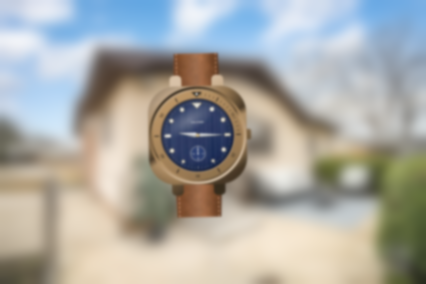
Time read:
9h15
